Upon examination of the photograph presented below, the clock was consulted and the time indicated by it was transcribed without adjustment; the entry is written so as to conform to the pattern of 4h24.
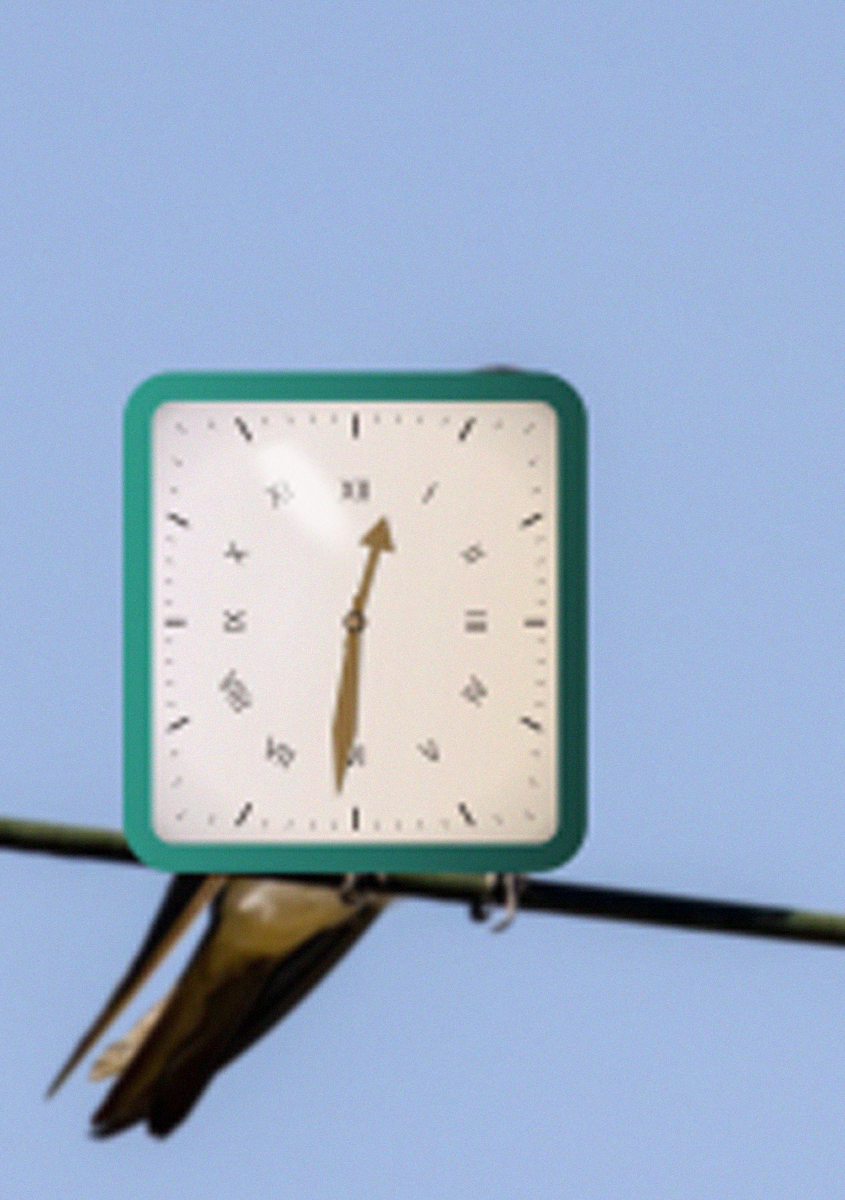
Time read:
12h31
